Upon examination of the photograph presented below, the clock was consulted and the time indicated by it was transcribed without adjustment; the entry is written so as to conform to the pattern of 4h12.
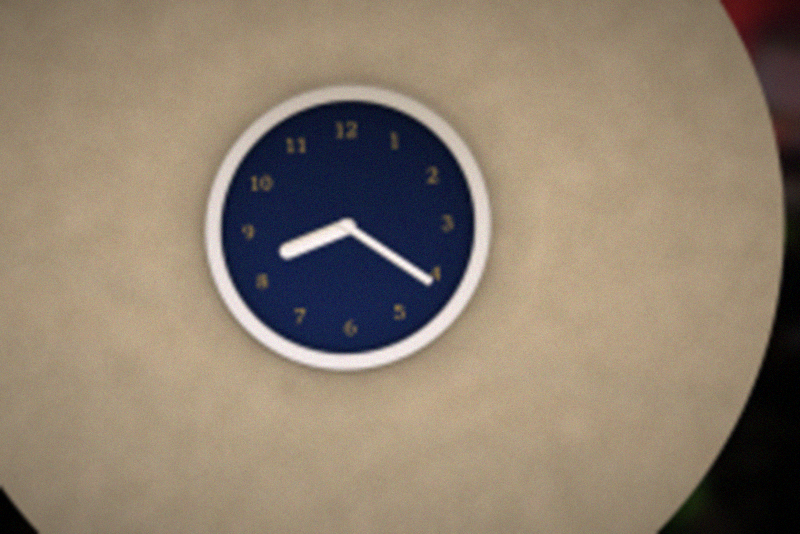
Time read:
8h21
